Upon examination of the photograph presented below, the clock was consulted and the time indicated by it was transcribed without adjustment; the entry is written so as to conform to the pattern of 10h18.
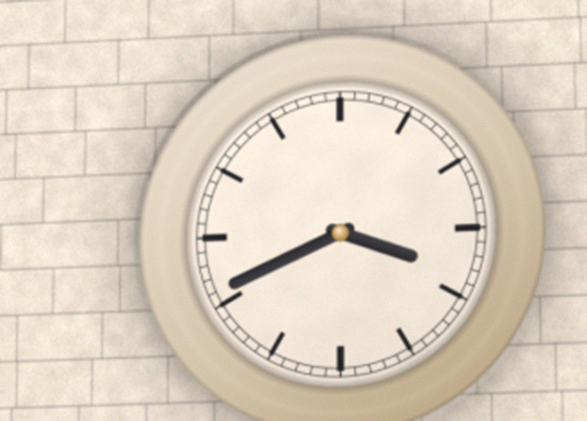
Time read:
3h41
